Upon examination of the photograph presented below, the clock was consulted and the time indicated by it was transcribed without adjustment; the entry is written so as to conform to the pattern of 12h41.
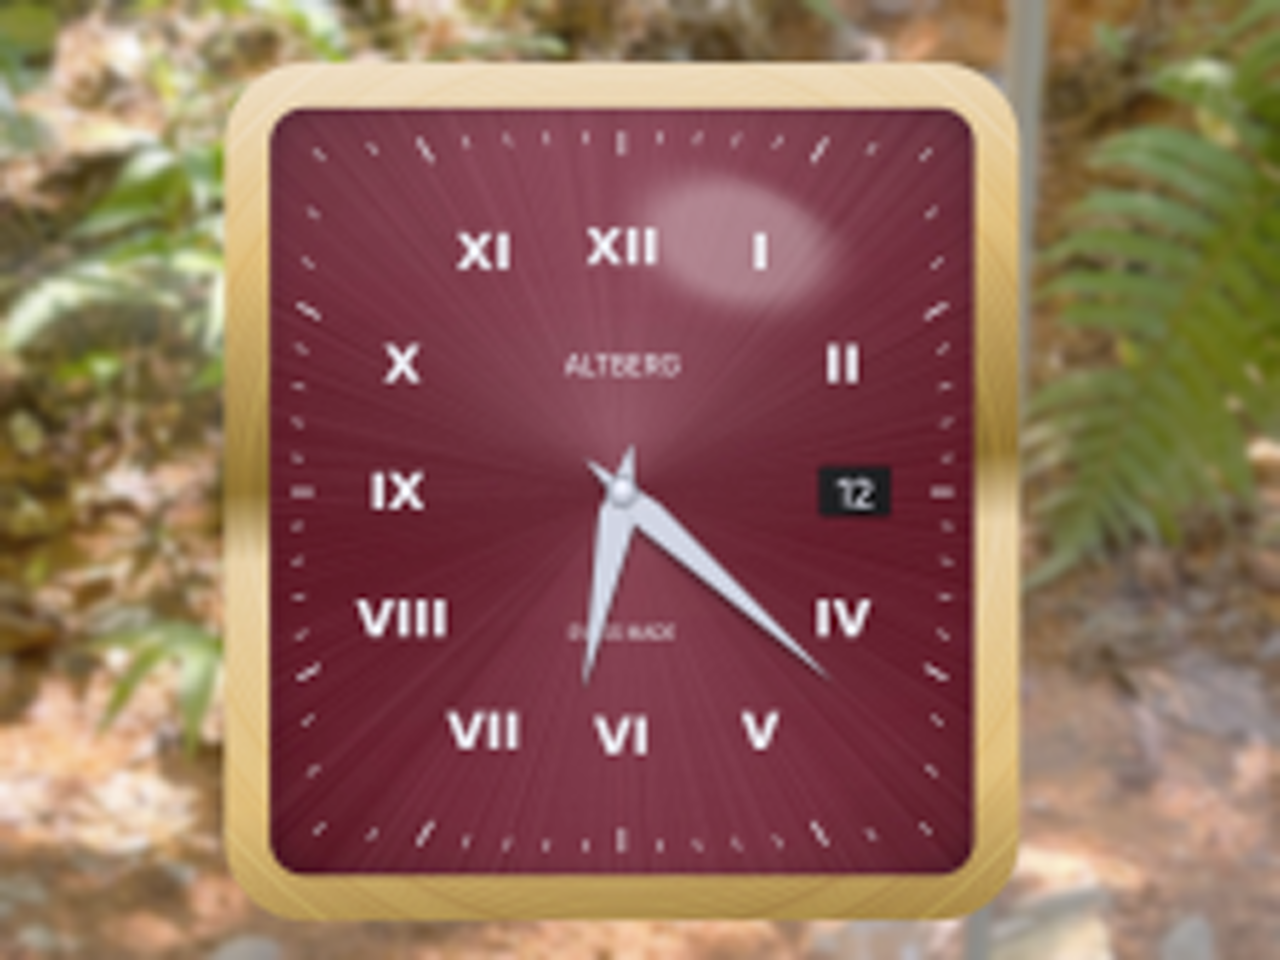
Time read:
6h22
